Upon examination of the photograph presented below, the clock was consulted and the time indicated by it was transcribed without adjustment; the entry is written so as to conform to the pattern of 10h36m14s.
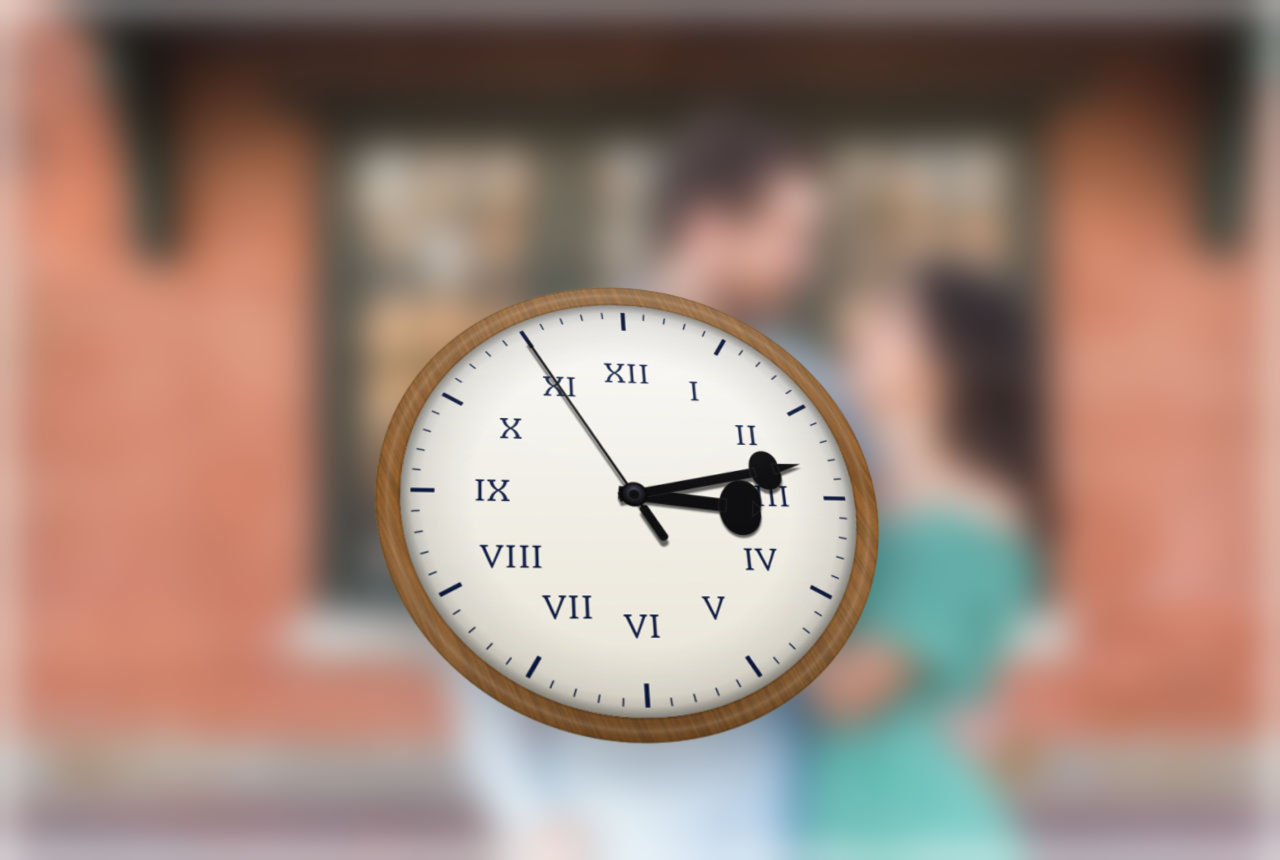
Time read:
3h12m55s
